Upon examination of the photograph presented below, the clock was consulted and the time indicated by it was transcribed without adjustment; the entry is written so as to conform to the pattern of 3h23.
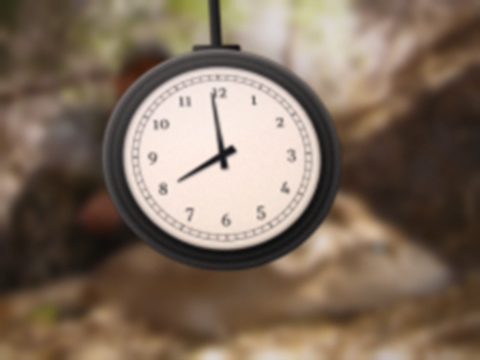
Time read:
7h59
